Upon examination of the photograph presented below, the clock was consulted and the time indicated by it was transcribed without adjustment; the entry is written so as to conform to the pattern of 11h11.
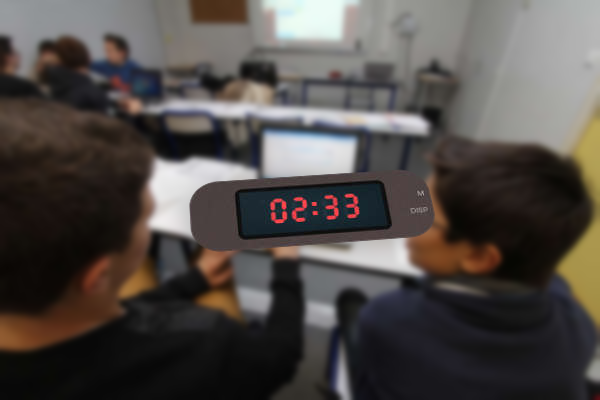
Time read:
2h33
